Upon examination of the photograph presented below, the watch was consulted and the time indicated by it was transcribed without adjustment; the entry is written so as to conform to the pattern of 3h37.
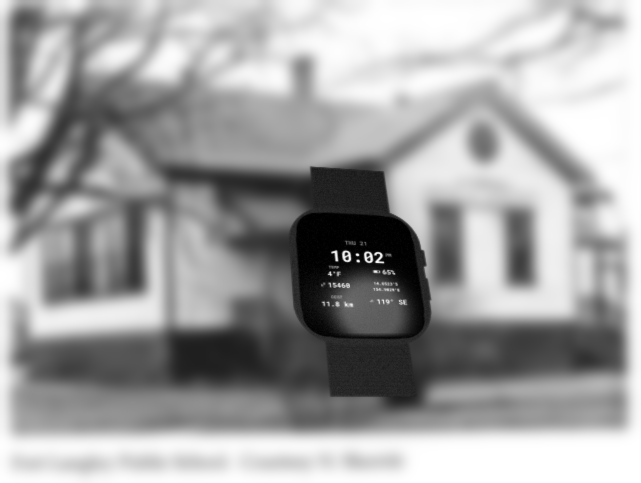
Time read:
10h02
